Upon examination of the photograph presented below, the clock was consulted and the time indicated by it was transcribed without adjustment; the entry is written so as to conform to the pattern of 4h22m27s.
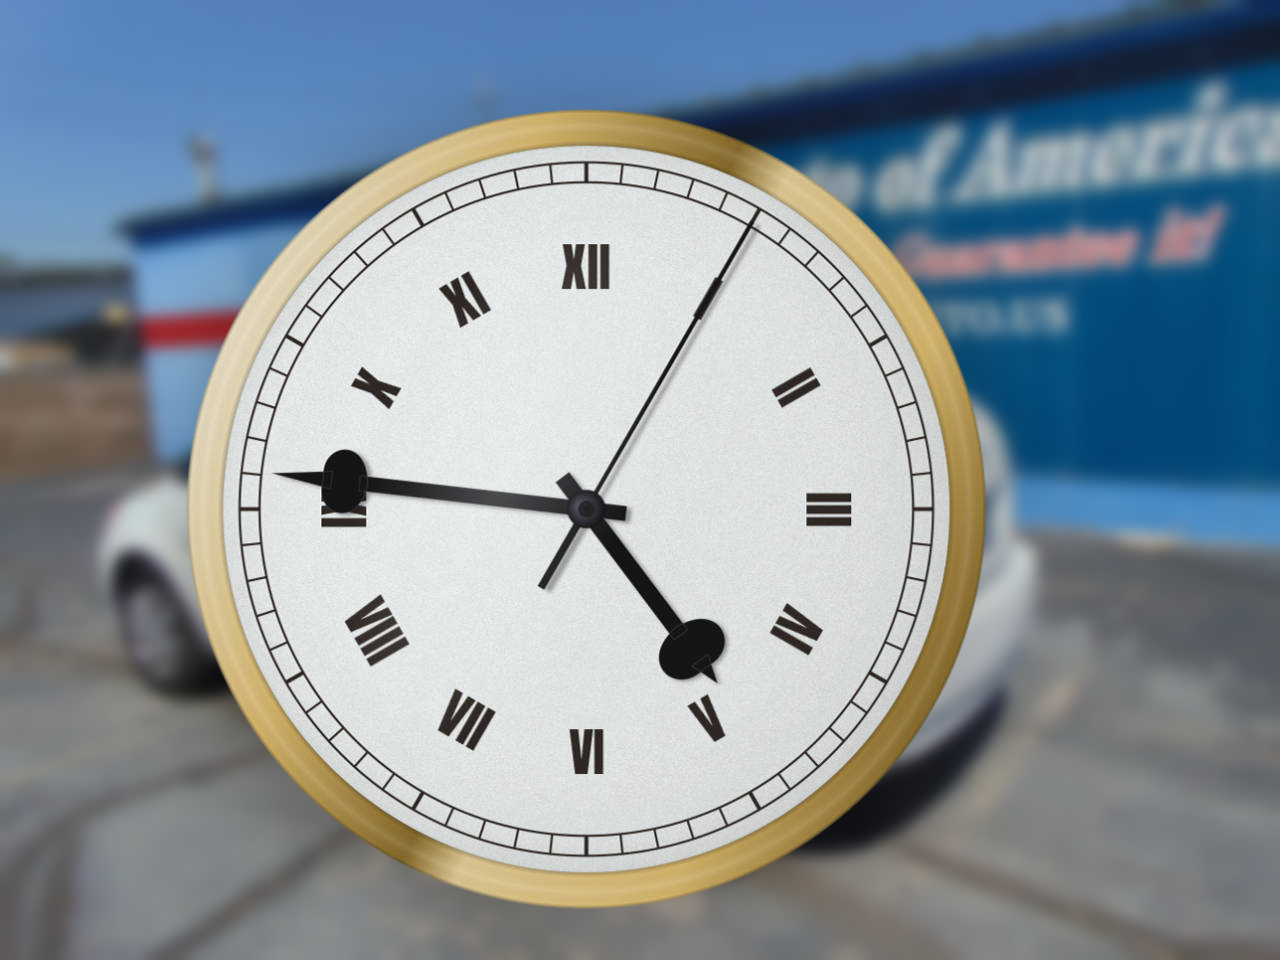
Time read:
4h46m05s
